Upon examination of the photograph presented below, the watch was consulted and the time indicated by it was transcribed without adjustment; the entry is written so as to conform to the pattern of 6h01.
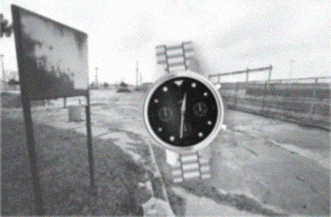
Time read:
12h32
